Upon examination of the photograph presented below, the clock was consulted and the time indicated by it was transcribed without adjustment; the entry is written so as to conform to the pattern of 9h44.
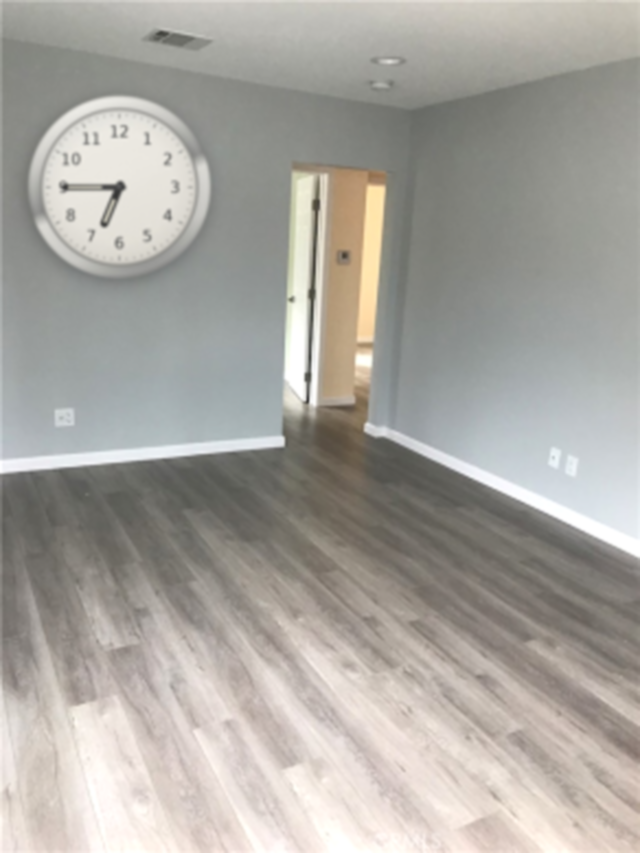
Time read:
6h45
